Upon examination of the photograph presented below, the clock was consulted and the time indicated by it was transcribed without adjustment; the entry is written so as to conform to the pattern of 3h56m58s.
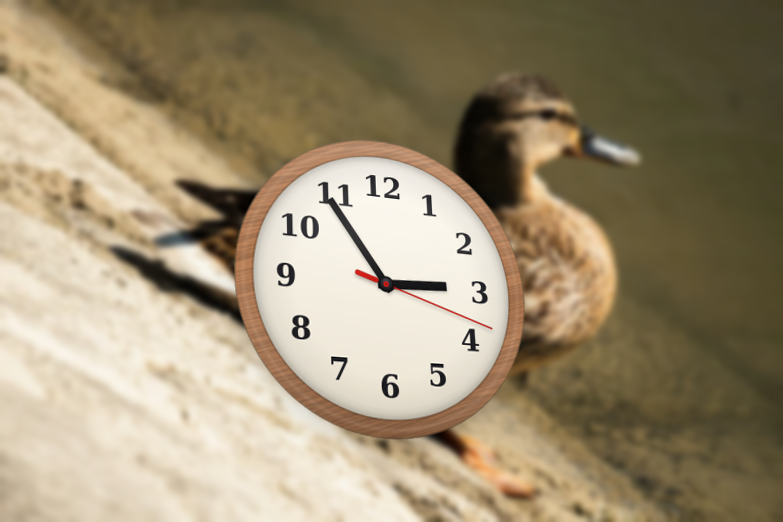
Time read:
2h54m18s
